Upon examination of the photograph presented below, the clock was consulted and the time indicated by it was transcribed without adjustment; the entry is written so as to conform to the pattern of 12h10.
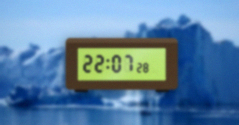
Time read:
22h07
